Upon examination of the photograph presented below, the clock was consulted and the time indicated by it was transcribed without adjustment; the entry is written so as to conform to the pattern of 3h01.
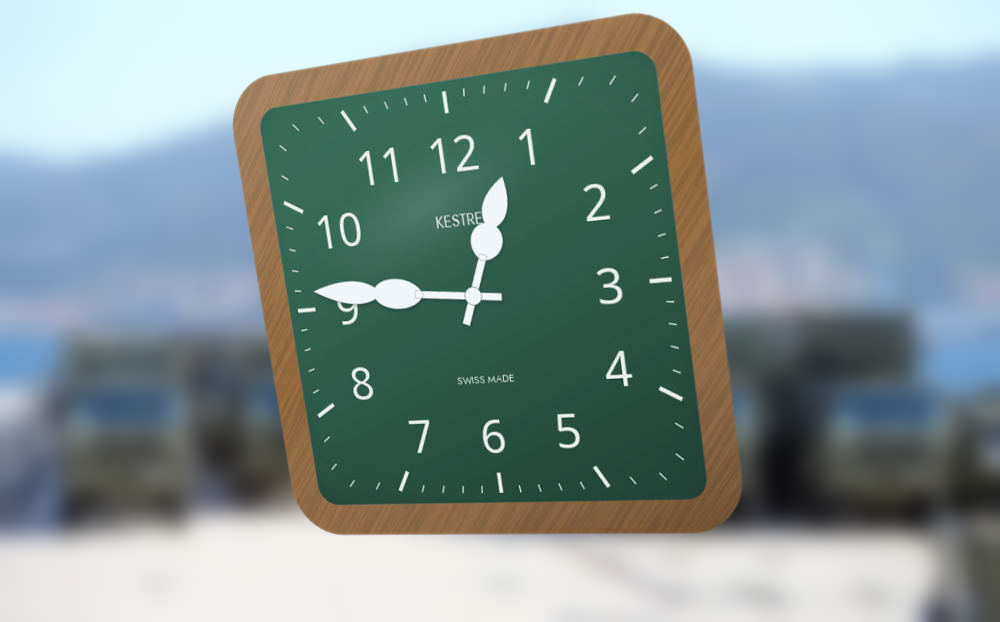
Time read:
12h46
